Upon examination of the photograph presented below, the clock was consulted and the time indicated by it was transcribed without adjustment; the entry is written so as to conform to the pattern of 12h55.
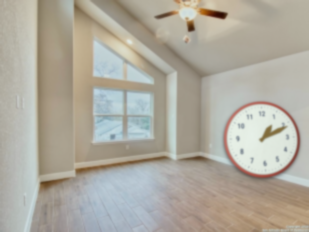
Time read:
1h11
